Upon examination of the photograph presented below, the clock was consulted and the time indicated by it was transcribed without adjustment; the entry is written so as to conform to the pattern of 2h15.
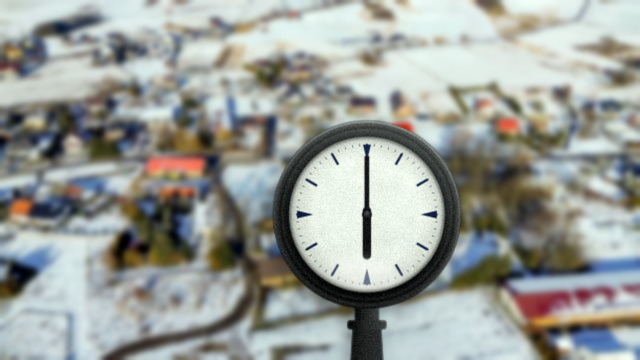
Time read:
6h00
